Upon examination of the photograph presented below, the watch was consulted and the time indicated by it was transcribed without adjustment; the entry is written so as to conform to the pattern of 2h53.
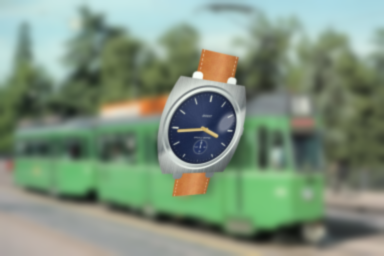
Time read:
3h44
